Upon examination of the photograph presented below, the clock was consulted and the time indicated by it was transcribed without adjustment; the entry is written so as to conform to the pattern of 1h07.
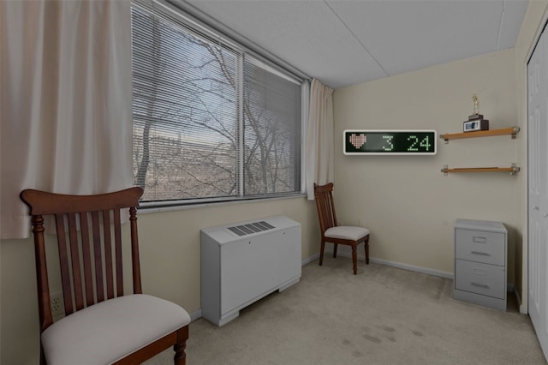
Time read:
3h24
